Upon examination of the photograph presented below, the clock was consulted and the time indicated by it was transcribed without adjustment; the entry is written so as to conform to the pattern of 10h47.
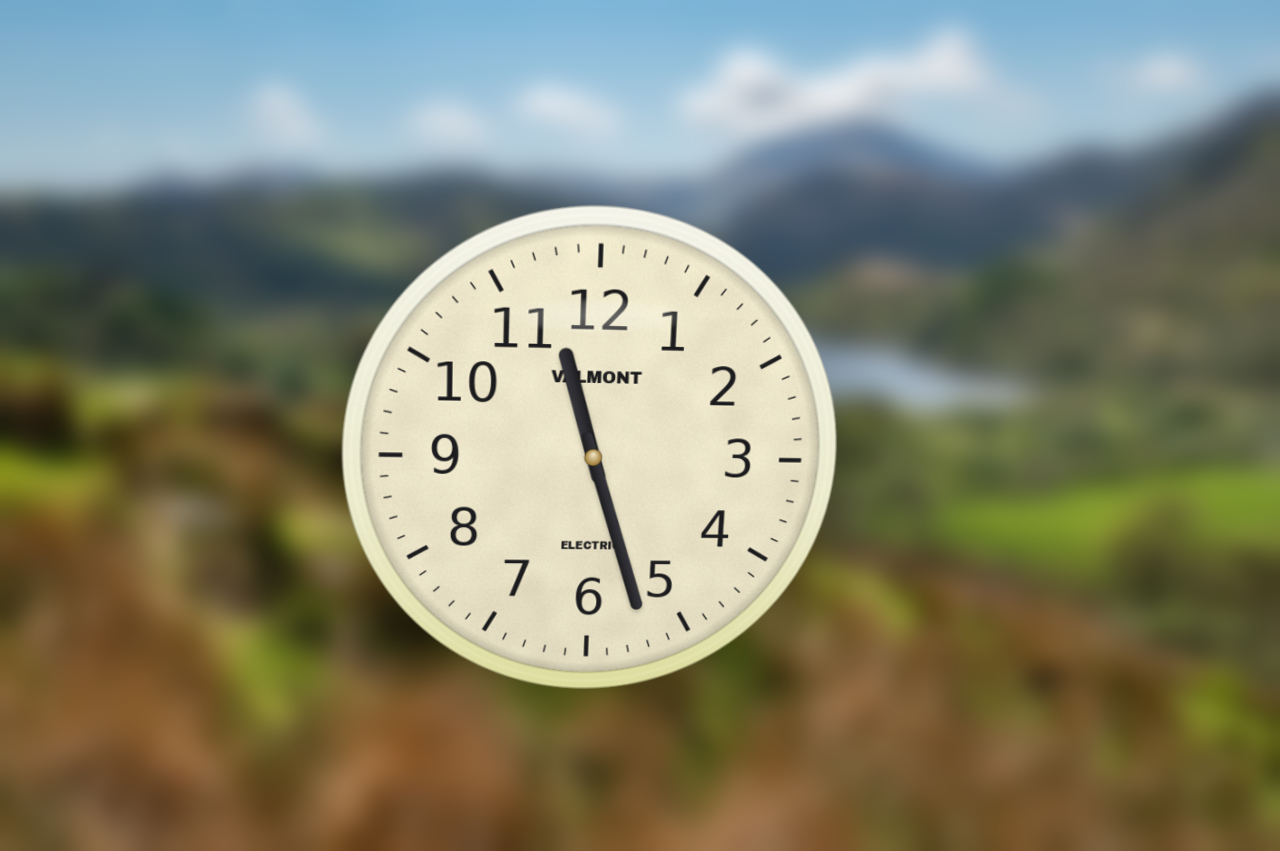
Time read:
11h27
